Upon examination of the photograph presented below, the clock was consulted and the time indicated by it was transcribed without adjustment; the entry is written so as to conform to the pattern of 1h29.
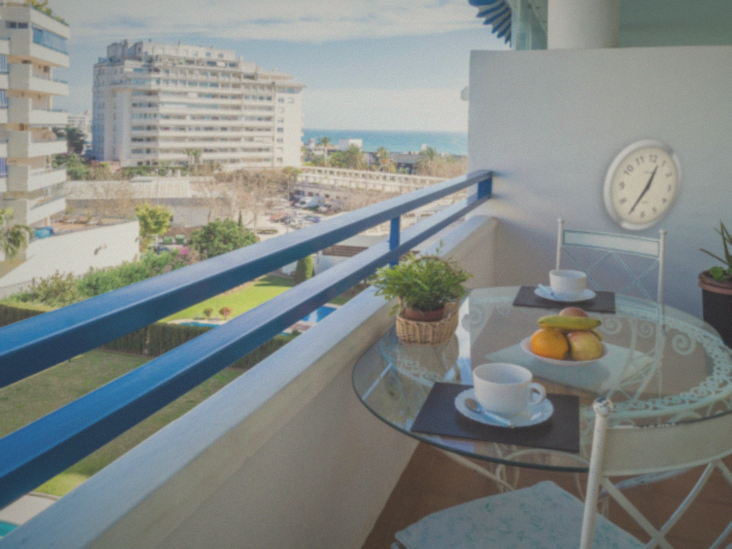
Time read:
12h35
